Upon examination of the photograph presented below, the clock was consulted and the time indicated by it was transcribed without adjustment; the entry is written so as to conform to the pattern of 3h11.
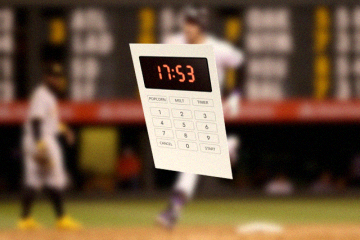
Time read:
17h53
